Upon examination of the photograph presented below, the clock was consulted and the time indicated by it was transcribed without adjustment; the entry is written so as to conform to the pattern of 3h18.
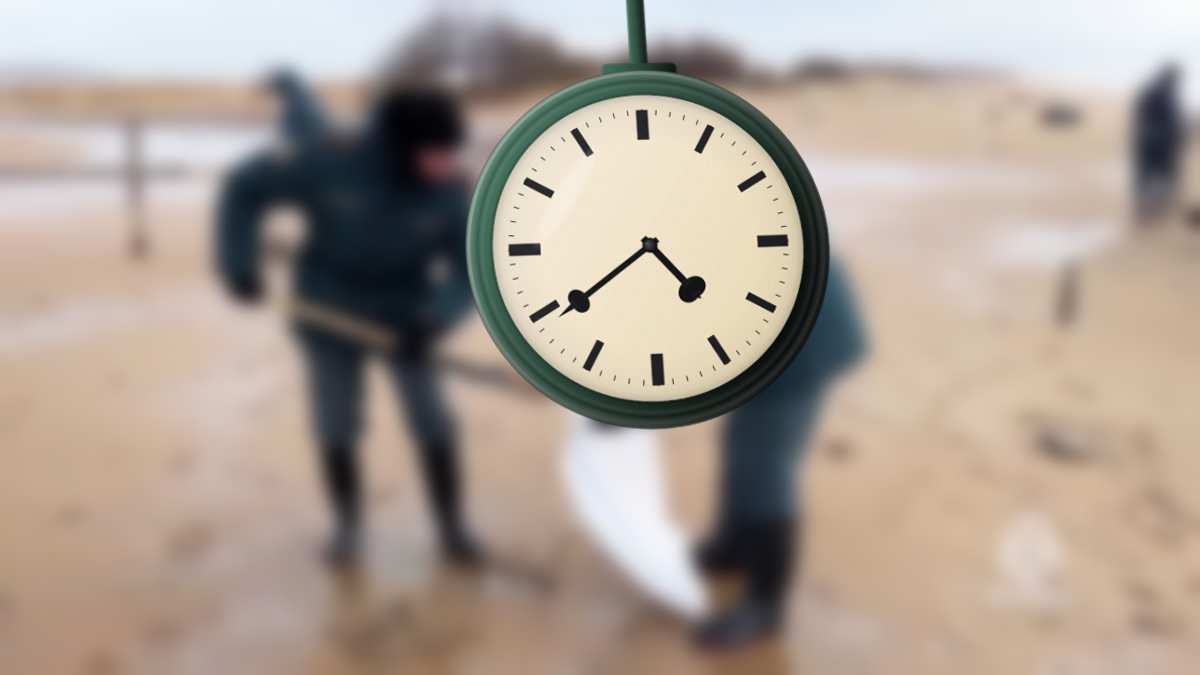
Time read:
4h39
